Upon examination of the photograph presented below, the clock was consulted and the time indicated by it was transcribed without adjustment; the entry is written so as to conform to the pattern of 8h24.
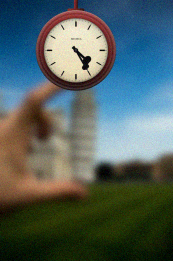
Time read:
4h25
